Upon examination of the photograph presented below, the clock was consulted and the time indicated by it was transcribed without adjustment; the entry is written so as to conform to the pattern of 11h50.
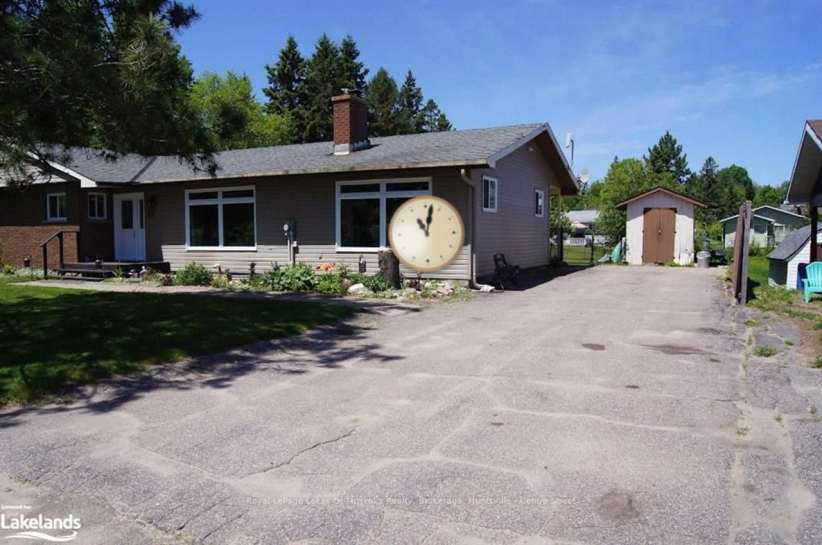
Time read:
11h02
